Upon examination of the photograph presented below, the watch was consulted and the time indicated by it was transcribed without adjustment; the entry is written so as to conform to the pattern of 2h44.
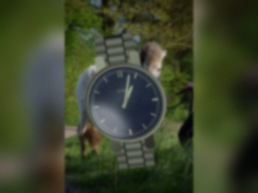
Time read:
1h03
